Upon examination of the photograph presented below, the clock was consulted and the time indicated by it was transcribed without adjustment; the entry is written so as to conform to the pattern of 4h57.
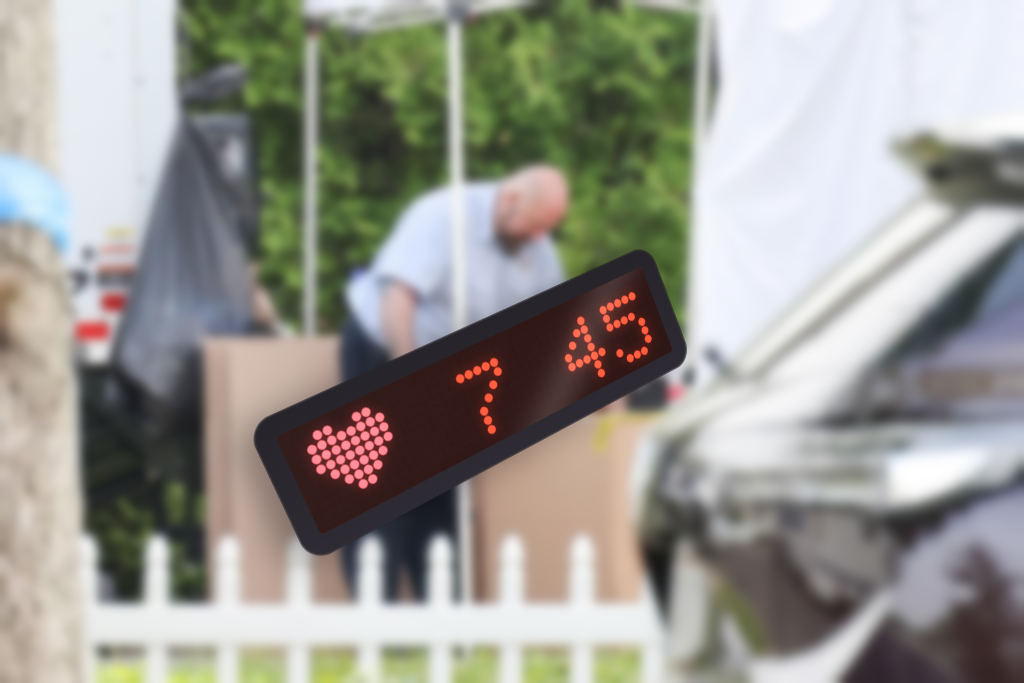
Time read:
7h45
